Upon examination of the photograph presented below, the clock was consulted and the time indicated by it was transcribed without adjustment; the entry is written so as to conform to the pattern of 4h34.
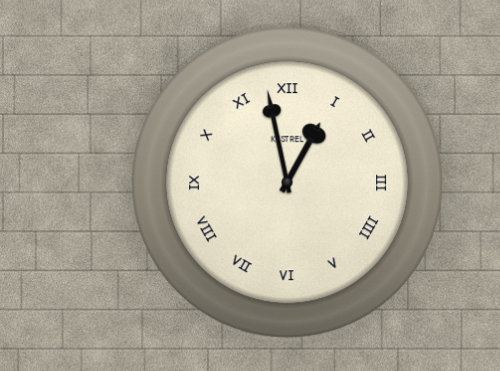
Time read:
12h58
